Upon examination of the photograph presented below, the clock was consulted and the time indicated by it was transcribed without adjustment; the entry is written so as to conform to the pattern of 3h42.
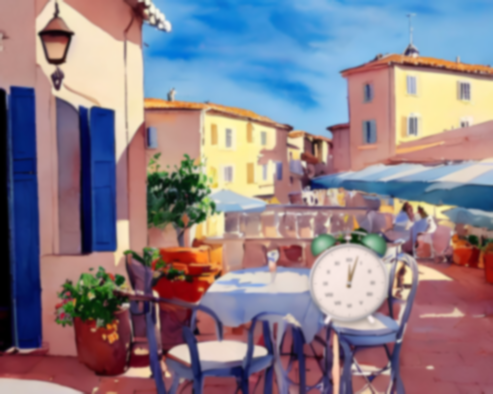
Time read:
12h03
